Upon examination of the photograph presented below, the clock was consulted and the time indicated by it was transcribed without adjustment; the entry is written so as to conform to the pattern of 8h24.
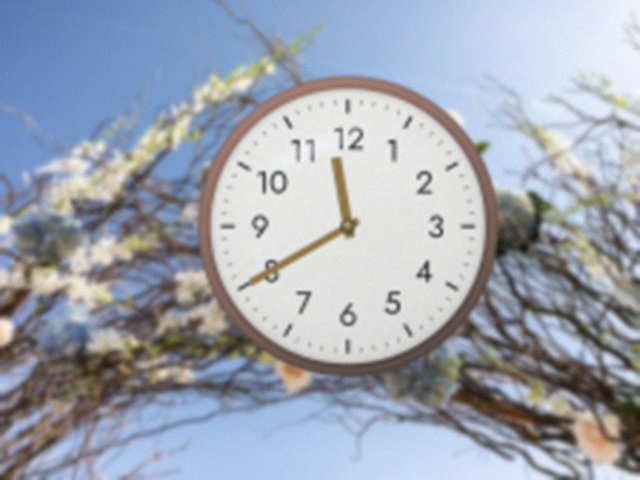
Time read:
11h40
